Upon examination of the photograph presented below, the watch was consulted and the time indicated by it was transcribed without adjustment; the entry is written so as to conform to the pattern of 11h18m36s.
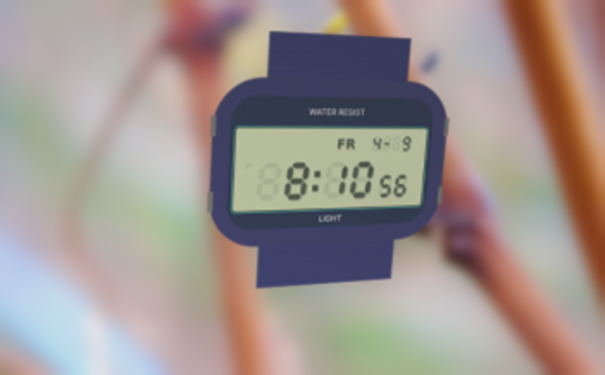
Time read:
8h10m56s
